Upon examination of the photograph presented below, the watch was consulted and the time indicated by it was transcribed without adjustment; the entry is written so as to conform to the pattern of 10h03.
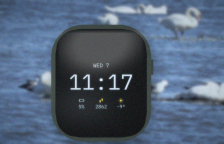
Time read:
11h17
